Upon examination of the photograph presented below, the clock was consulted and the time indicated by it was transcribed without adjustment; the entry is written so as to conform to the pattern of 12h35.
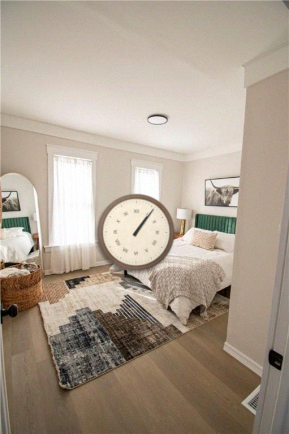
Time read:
1h06
